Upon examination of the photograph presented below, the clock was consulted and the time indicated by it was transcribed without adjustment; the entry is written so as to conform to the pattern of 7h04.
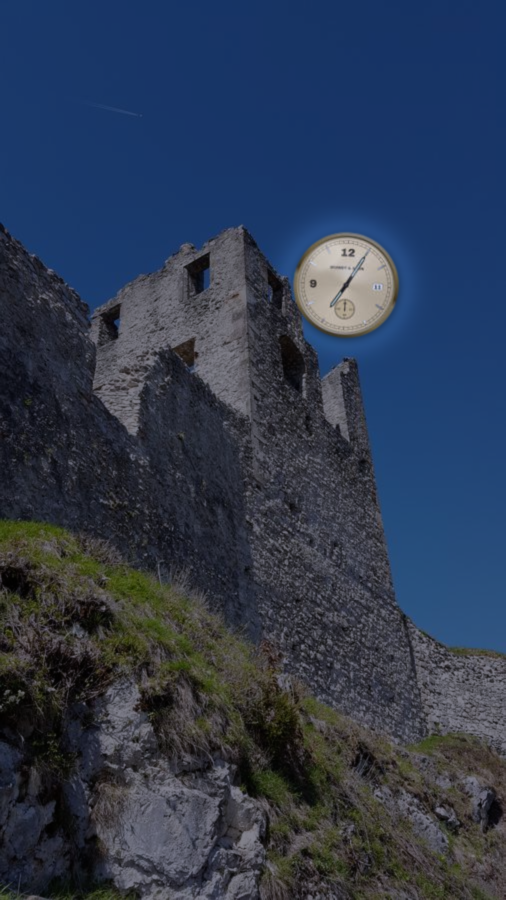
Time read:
7h05
